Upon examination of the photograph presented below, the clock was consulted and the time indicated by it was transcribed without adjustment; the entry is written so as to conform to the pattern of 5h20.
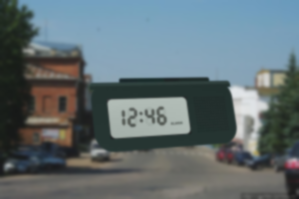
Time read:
12h46
